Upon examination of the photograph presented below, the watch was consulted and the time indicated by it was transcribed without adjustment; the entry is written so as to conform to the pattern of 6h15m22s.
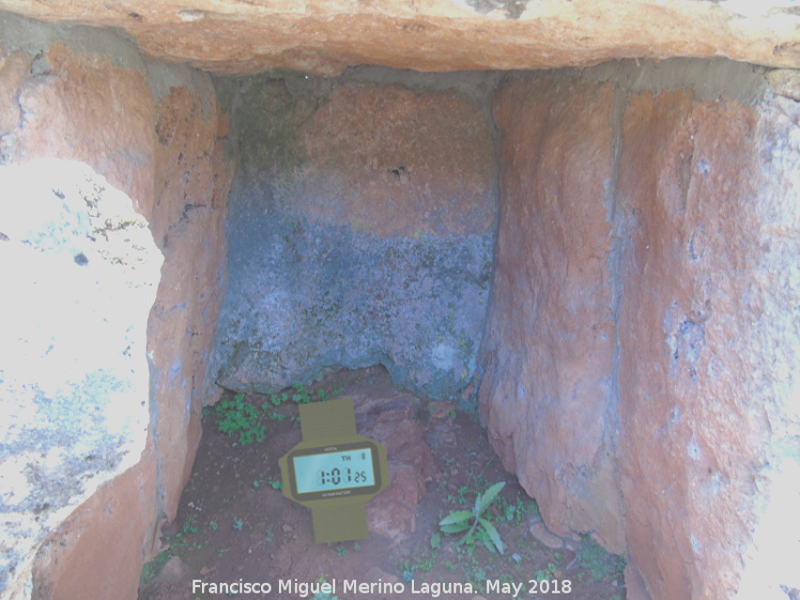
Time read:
1h01m25s
